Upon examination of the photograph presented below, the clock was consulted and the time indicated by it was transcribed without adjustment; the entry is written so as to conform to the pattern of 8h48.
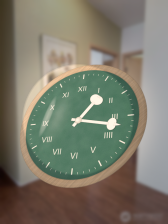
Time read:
1h17
